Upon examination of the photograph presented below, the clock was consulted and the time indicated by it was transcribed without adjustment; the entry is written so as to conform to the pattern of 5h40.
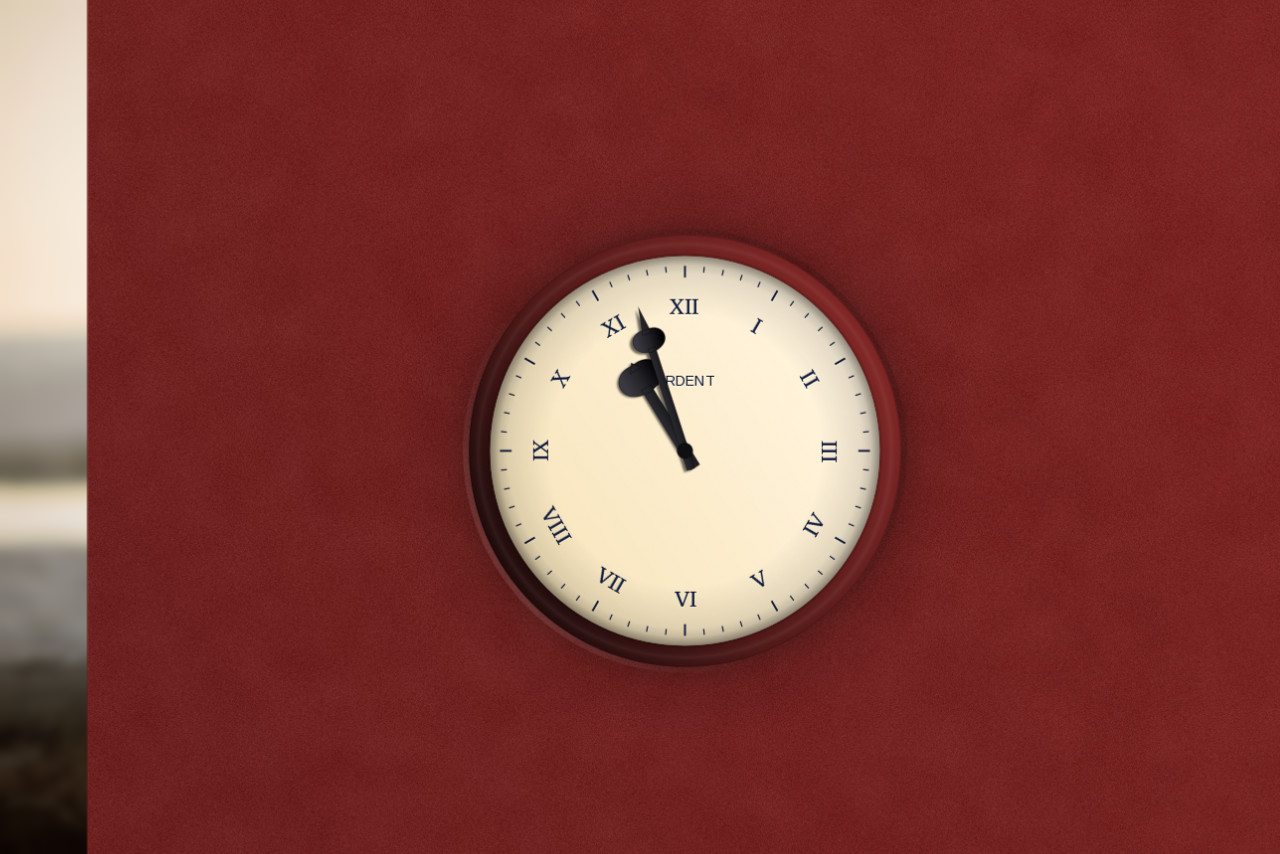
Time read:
10h57
